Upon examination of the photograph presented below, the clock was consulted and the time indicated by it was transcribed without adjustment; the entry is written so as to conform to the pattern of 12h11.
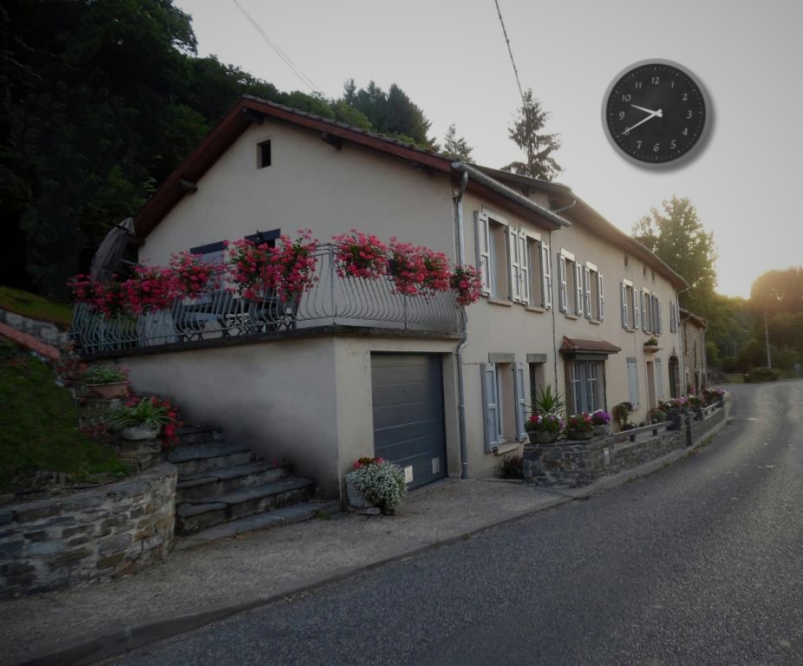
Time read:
9h40
